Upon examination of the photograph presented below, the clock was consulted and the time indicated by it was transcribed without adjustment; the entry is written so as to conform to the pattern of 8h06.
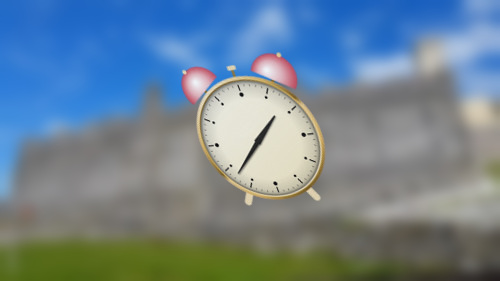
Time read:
1h38
